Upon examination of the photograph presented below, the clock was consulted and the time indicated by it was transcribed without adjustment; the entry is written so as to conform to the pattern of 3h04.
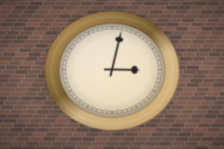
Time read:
3h02
